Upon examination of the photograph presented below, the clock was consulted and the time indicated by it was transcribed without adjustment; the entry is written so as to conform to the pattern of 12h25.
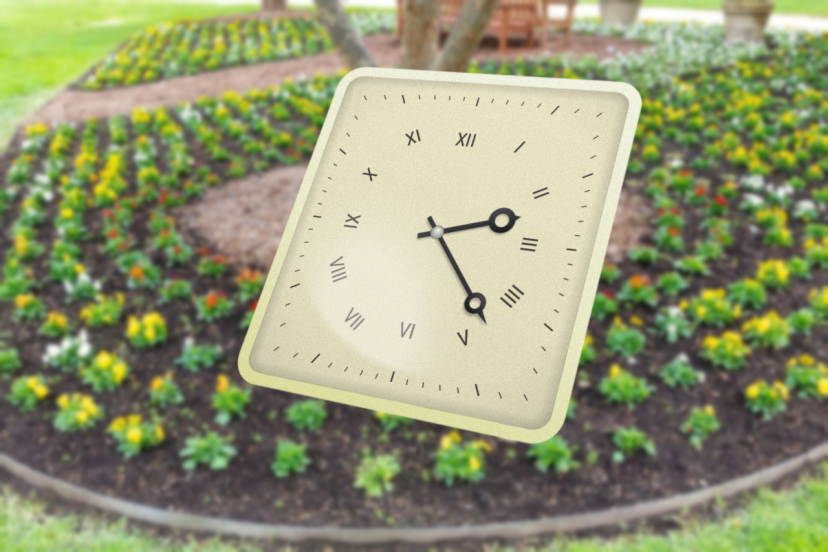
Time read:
2h23
